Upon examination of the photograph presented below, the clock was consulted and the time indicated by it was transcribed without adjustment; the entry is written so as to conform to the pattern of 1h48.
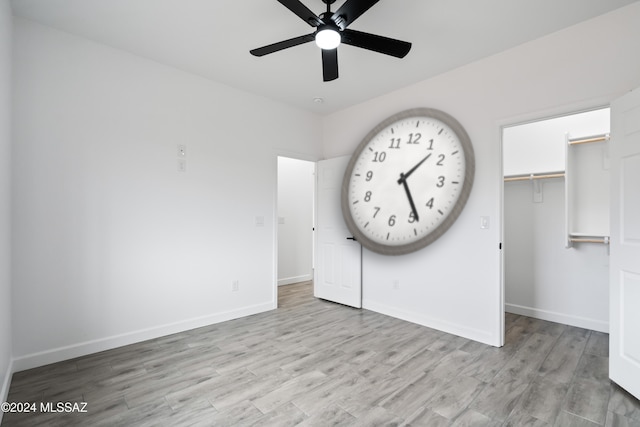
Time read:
1h24
